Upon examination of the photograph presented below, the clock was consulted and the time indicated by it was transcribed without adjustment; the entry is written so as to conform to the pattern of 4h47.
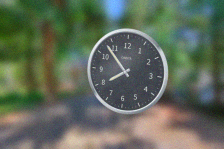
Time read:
7h53
